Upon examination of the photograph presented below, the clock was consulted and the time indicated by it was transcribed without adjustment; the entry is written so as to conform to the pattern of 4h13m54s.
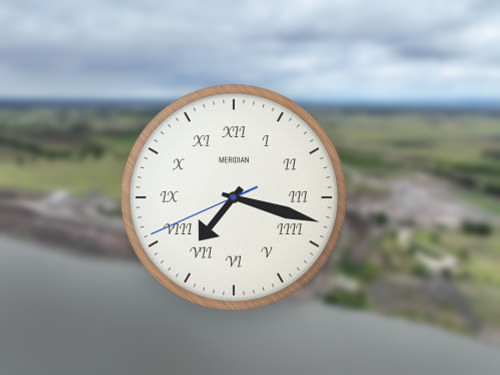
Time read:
7h17m41s
